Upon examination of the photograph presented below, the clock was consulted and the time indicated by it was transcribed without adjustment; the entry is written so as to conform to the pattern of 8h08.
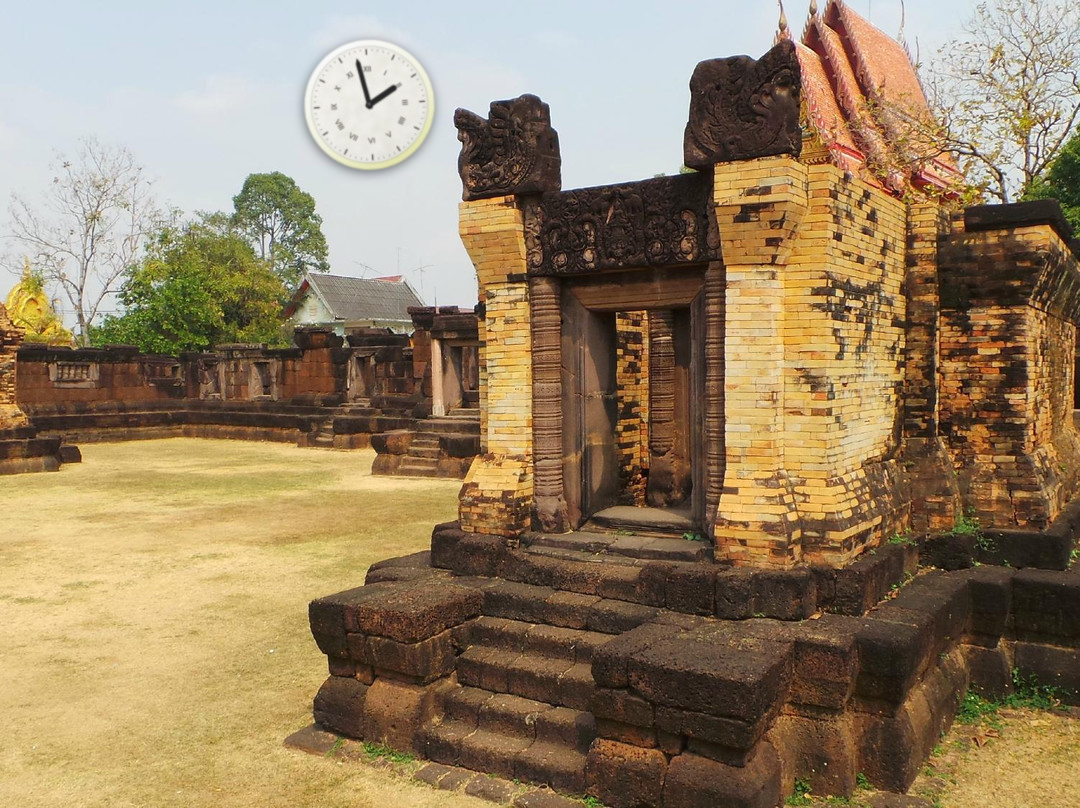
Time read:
1h58
